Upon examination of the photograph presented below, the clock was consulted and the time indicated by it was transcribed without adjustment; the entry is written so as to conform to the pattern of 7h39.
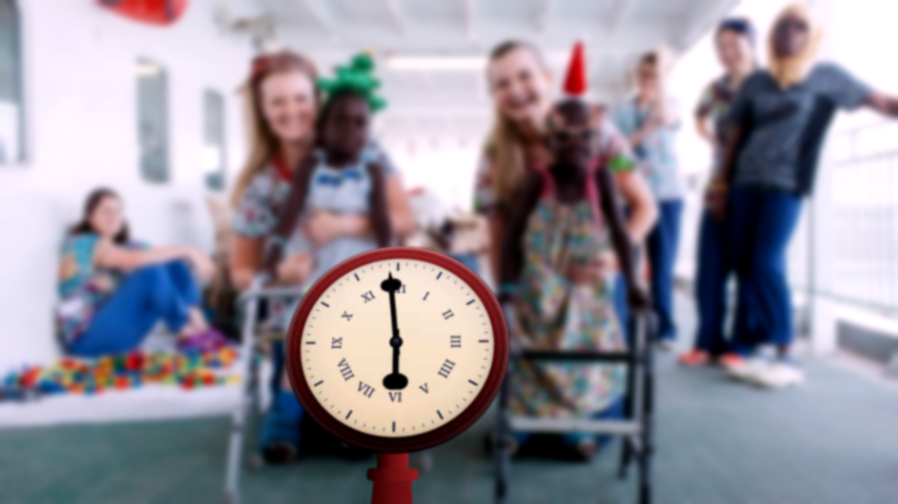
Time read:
5h59
